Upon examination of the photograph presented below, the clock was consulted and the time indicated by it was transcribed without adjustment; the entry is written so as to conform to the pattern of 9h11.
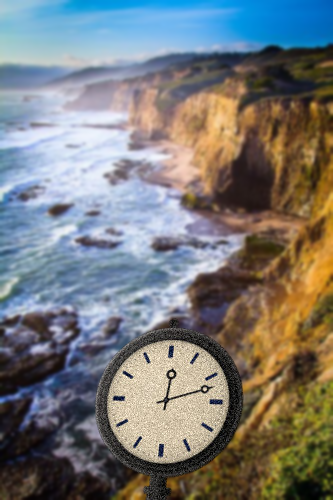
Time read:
12h12
